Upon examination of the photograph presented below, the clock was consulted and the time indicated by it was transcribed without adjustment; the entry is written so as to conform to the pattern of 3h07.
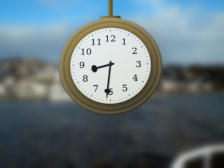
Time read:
8h31
